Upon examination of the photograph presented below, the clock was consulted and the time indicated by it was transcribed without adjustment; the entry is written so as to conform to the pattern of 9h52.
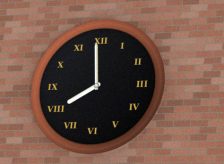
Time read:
7h59
